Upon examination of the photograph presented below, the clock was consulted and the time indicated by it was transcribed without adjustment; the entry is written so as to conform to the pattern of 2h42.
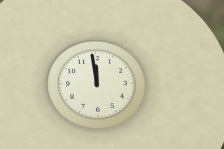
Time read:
11h59
